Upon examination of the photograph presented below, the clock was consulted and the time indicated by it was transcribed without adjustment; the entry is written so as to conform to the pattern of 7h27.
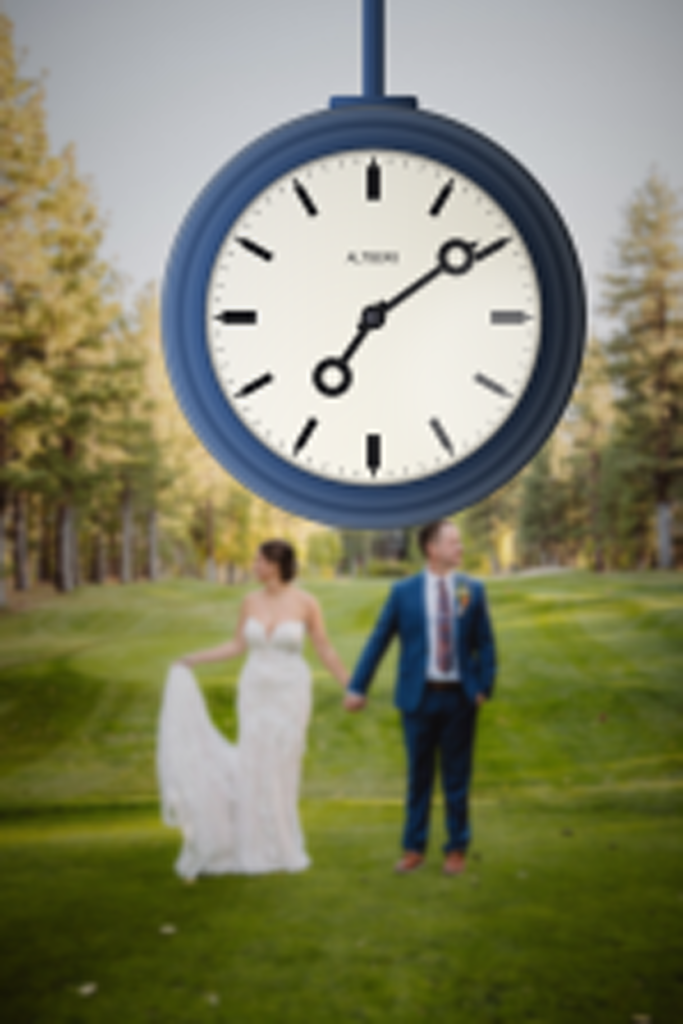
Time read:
7h09
